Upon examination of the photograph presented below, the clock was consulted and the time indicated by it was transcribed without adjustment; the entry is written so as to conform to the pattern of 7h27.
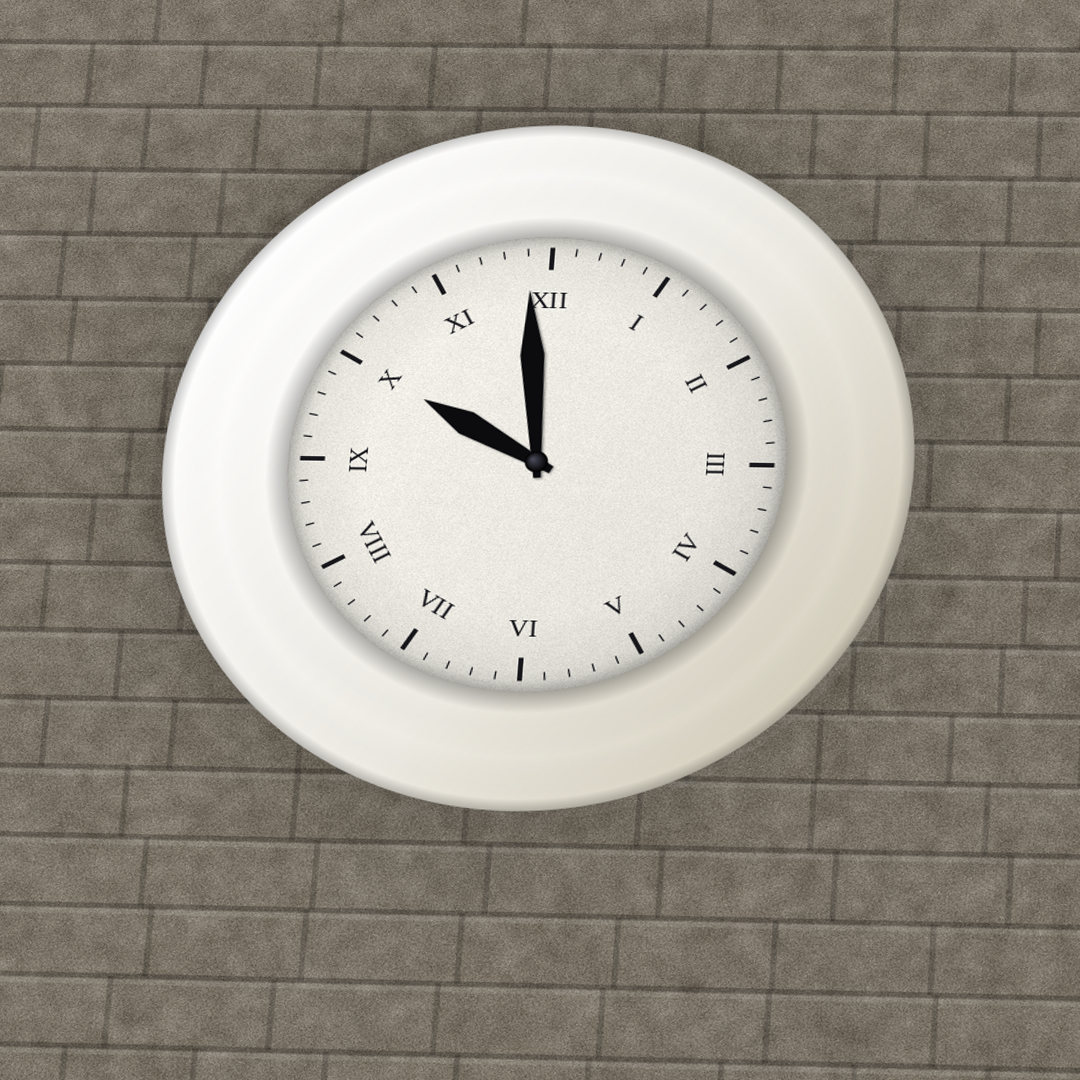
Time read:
9h59
